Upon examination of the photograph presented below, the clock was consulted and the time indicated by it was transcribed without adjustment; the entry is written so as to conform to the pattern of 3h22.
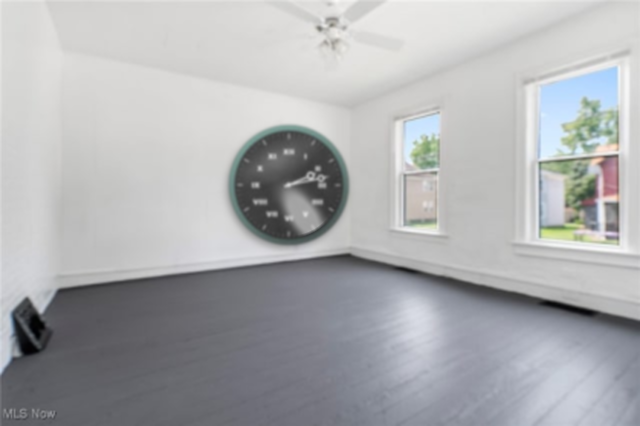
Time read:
2h13
